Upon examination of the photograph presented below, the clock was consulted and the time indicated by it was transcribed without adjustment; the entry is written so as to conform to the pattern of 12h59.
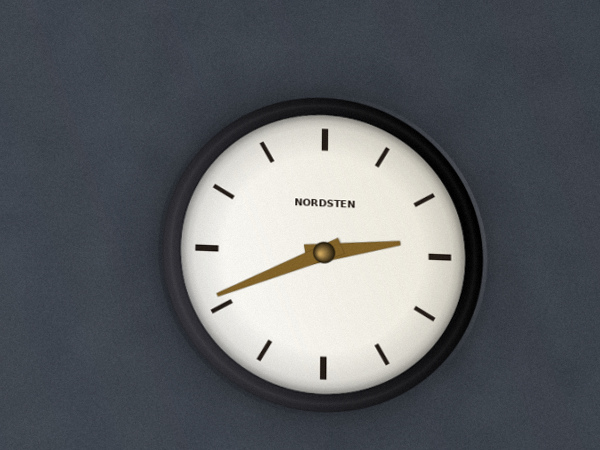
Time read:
2h41
